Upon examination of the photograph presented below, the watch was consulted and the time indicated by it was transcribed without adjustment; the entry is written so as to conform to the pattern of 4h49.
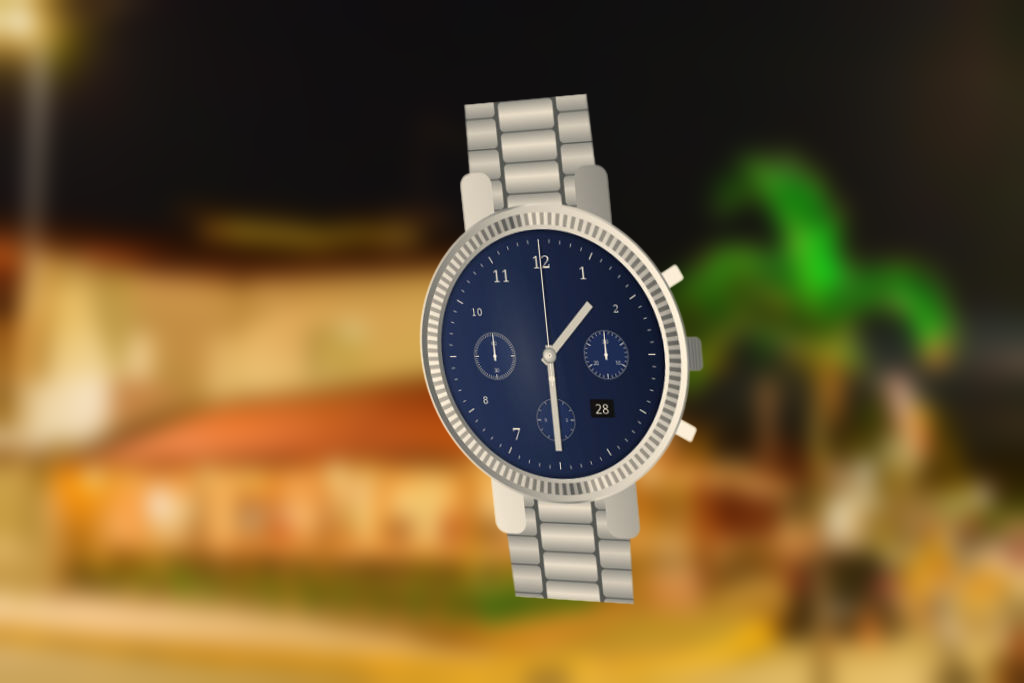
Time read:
1h30
